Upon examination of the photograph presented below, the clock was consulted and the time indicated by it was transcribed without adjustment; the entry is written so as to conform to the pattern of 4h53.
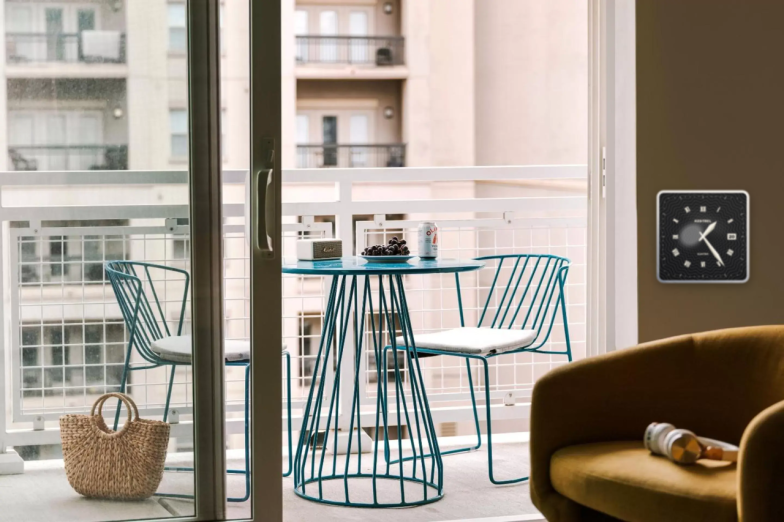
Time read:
1h24
